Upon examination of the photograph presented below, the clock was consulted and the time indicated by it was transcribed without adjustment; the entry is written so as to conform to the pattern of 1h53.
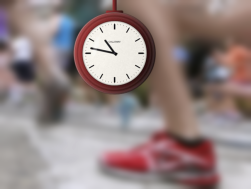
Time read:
10h47
